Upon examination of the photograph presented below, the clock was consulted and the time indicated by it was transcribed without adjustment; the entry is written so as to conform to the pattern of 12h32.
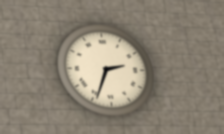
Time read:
2h34
